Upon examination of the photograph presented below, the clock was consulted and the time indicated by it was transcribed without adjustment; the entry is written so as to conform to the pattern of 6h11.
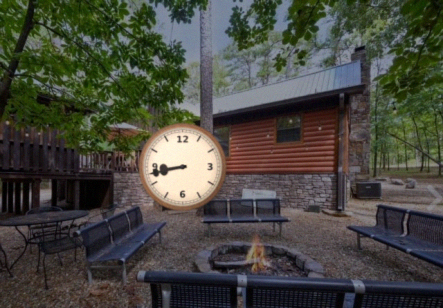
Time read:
8h43
